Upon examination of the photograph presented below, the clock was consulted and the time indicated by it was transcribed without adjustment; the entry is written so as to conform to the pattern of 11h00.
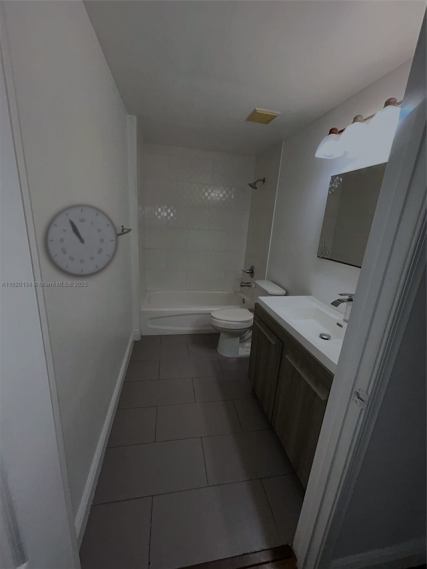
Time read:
10h55
